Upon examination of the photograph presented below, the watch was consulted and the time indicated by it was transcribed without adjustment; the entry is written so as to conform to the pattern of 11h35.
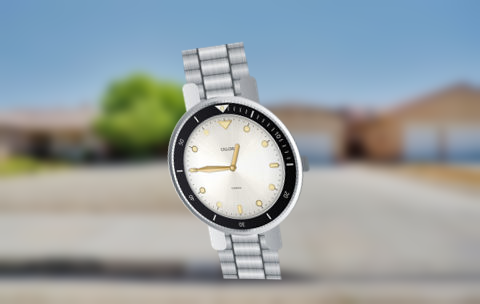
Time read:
12h45
